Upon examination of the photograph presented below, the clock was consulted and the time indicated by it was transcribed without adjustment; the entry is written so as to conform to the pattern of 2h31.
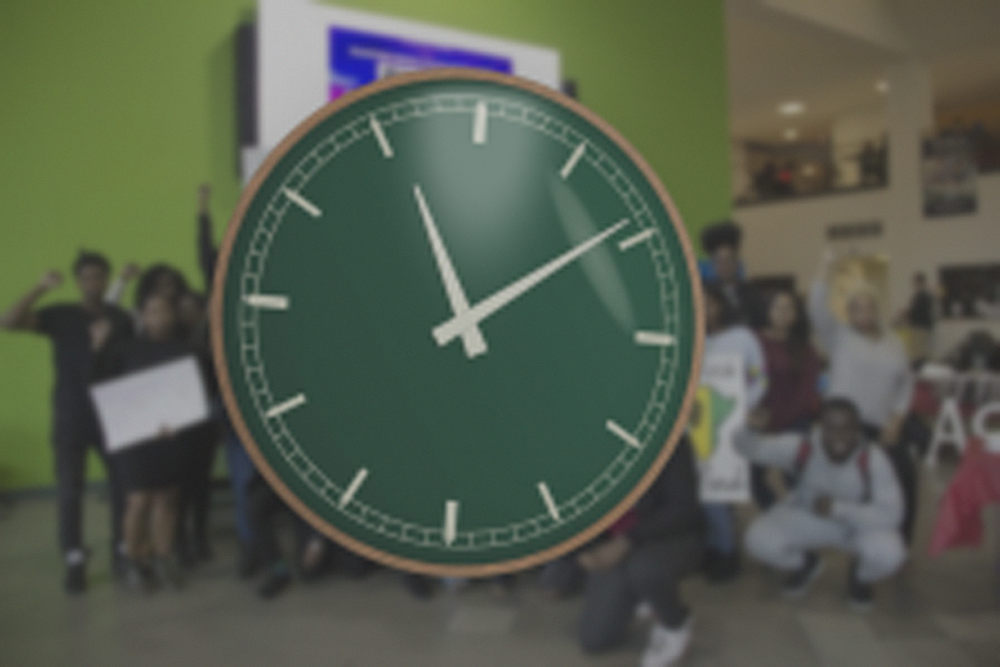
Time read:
11h09
